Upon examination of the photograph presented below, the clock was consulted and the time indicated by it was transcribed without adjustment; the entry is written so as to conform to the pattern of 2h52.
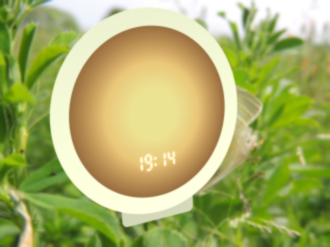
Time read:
19h14
